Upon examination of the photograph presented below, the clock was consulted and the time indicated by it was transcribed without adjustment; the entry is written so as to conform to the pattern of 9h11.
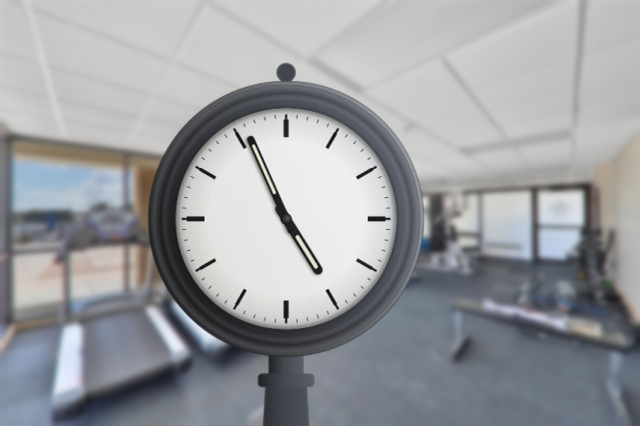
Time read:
4h56
